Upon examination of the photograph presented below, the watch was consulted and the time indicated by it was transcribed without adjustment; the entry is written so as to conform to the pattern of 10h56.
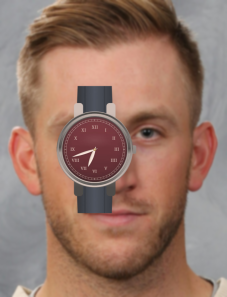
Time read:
6h42
